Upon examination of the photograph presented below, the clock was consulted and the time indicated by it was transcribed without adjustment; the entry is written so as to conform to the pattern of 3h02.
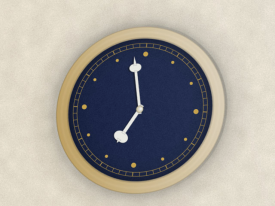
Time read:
6h58
